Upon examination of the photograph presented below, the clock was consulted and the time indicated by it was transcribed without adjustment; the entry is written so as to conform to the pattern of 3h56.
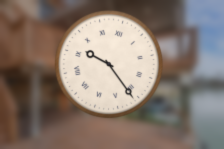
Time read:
9h21
